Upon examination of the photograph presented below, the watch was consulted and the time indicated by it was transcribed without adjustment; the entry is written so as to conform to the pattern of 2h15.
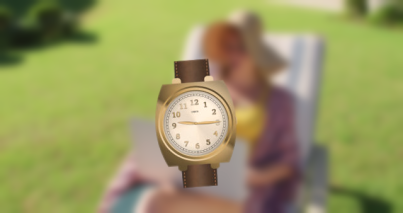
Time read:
9h15
